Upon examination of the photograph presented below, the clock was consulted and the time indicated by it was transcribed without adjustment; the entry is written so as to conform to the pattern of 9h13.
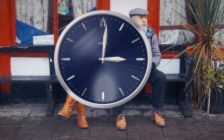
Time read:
3h01
